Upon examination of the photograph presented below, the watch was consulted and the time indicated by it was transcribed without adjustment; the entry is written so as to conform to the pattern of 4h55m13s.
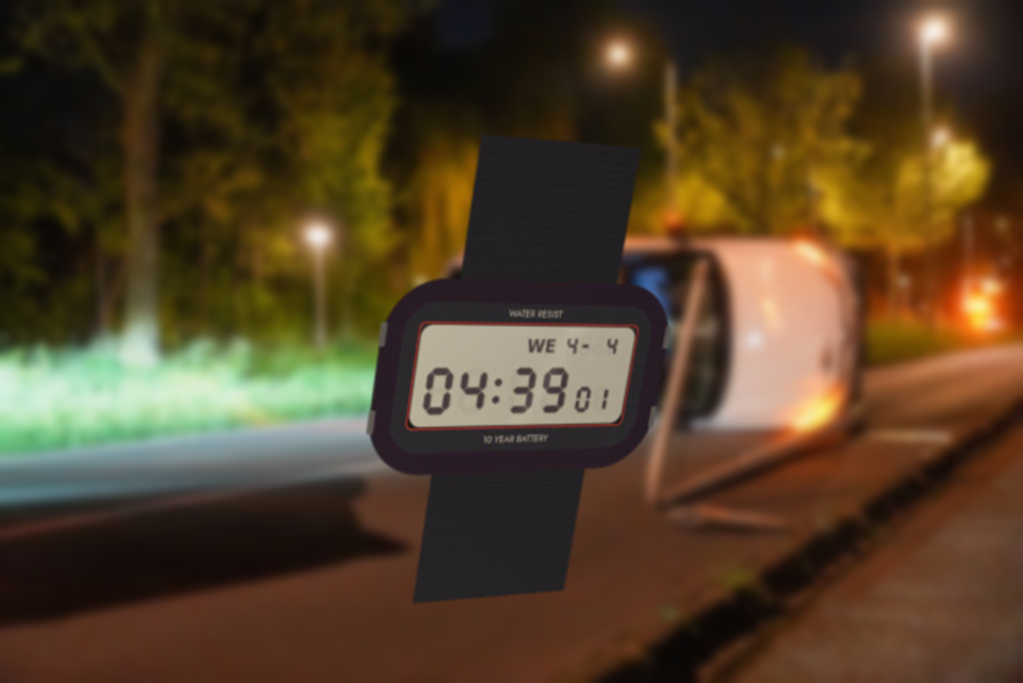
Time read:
4h39m01s
